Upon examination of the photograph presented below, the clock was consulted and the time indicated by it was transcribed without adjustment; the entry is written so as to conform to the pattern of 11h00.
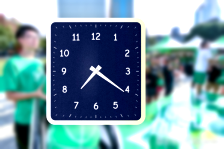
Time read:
7h21
